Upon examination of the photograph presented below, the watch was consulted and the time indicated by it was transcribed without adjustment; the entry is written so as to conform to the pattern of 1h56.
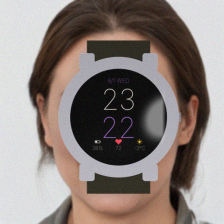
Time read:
23h22
